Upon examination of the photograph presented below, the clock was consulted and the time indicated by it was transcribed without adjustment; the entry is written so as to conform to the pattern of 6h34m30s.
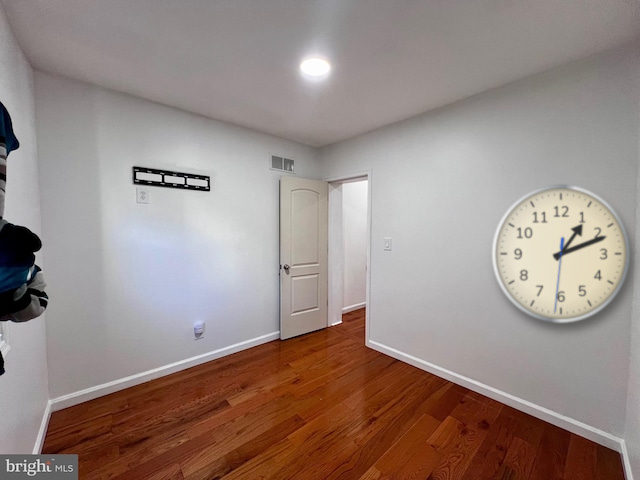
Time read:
1h11m31s
